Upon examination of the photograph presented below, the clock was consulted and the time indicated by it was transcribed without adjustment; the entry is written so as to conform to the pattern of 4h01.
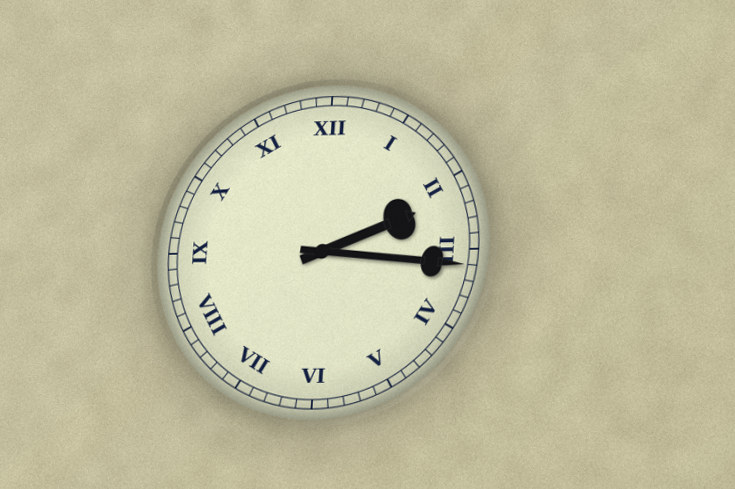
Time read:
2h16
